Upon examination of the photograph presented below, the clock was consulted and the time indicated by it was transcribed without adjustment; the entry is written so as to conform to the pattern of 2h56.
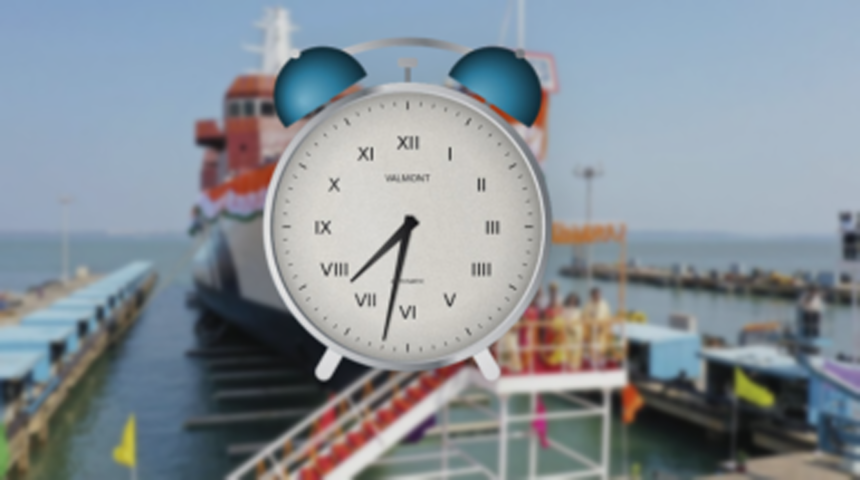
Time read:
7h32
